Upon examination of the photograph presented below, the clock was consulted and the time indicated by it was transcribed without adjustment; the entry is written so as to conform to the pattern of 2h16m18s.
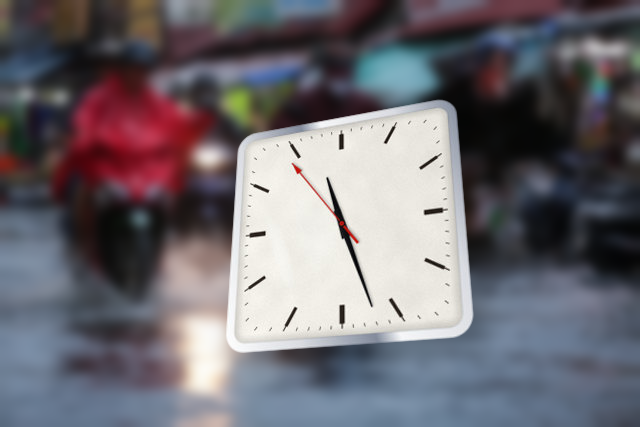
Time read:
11h26m54s
